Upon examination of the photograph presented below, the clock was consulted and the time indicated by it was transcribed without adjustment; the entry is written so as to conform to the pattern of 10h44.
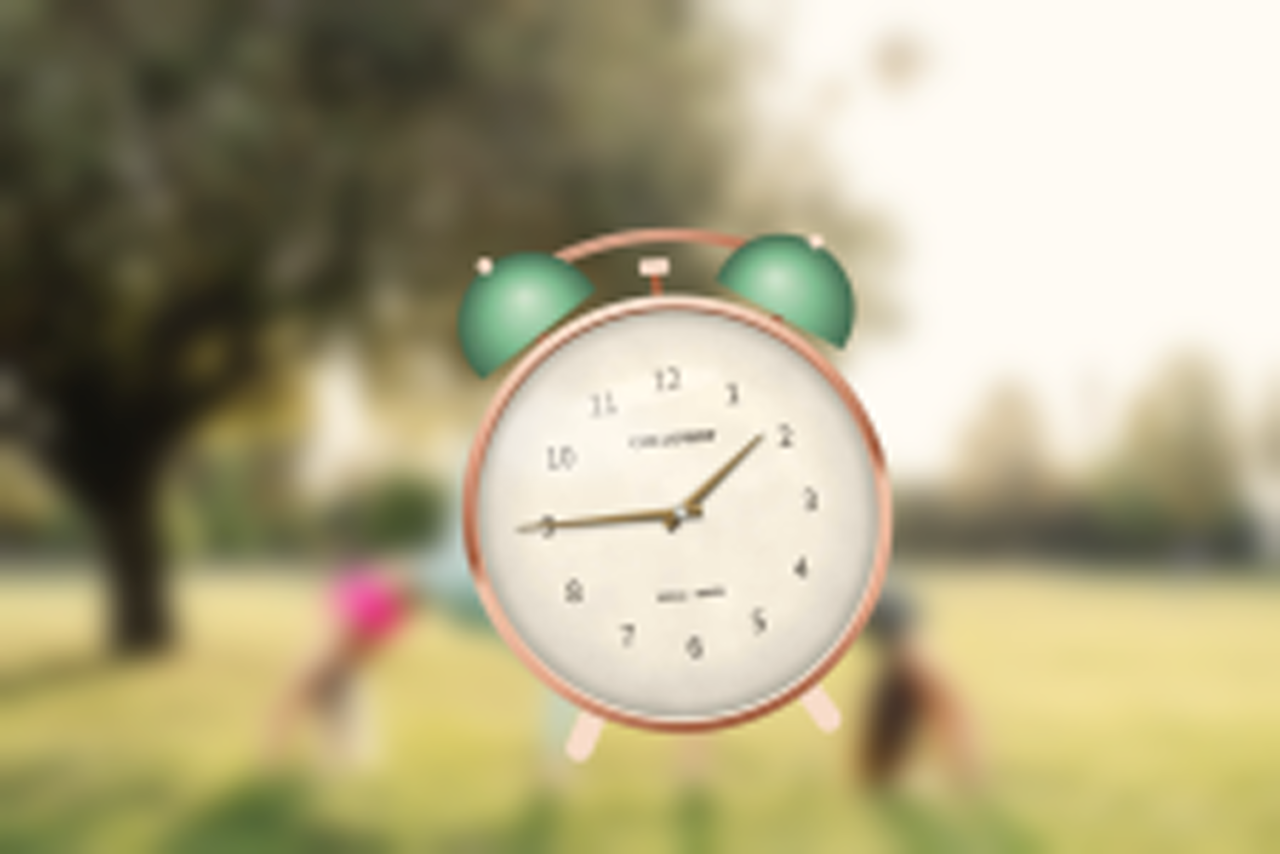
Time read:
1h45
